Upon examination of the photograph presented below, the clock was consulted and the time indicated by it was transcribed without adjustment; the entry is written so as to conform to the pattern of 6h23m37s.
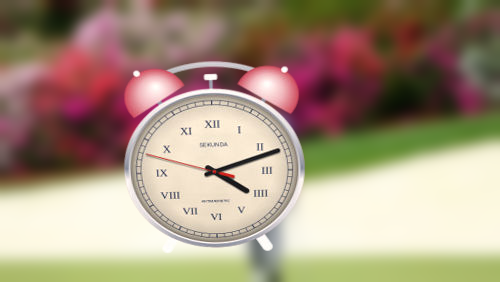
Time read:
4h11m48s
